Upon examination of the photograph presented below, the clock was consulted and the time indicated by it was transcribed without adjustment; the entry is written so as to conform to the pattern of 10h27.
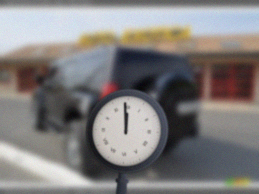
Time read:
11h59
